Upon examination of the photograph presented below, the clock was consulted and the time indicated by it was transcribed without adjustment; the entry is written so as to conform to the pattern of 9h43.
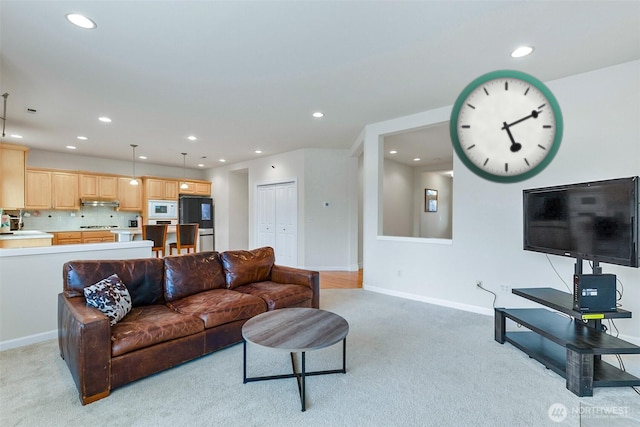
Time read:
5h11
